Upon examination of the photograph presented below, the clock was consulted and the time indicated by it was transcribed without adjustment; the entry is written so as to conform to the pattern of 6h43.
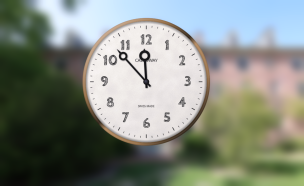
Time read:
11h53
